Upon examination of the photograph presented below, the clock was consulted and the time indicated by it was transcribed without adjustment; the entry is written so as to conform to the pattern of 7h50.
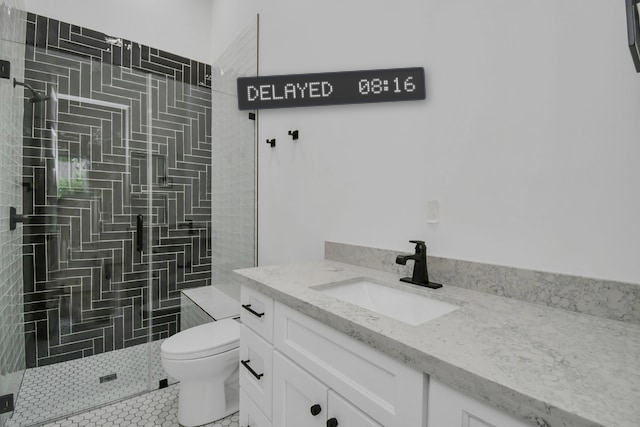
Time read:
8h16
